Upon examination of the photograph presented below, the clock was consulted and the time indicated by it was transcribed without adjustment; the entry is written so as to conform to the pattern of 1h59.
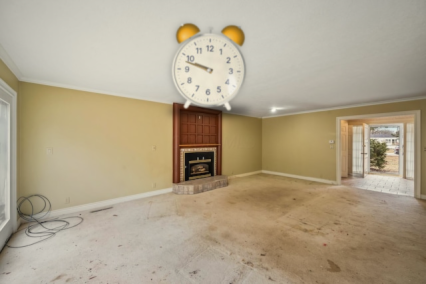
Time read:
9h48
